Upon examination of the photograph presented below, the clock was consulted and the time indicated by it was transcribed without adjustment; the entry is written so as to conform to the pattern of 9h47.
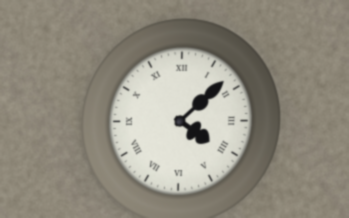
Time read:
4h08
